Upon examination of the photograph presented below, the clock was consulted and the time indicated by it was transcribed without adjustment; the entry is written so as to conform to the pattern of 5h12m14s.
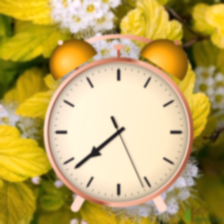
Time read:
7h38m26s
